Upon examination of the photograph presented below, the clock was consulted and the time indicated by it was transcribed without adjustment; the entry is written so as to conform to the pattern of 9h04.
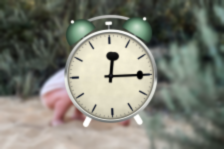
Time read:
12h15
